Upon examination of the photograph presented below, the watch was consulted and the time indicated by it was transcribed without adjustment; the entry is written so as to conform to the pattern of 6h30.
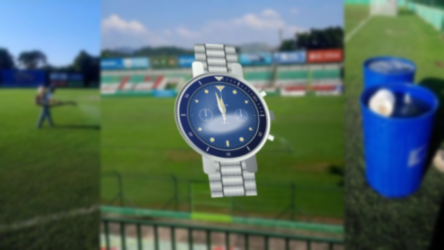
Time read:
11h58
